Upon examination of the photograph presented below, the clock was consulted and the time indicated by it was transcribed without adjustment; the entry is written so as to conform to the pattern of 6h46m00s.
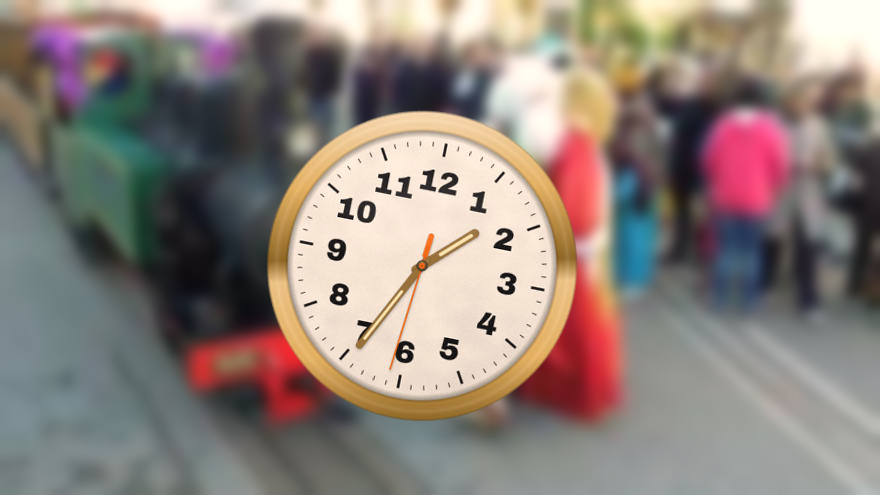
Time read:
1h34m31s
